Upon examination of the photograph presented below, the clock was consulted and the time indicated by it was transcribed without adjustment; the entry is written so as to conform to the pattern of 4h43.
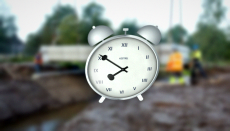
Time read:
7h51
